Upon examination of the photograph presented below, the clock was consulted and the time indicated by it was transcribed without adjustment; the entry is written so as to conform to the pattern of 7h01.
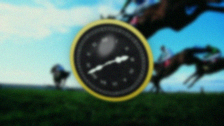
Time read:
2h42
